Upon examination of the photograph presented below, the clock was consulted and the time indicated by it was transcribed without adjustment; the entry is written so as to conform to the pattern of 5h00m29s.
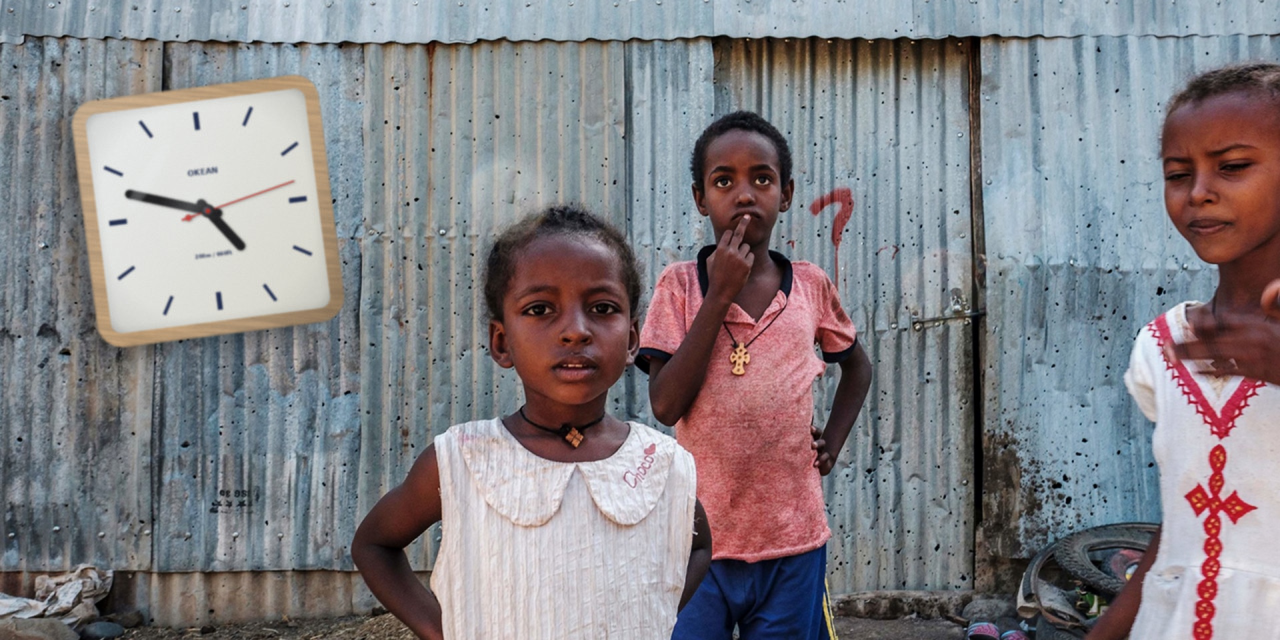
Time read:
4h48m13s
